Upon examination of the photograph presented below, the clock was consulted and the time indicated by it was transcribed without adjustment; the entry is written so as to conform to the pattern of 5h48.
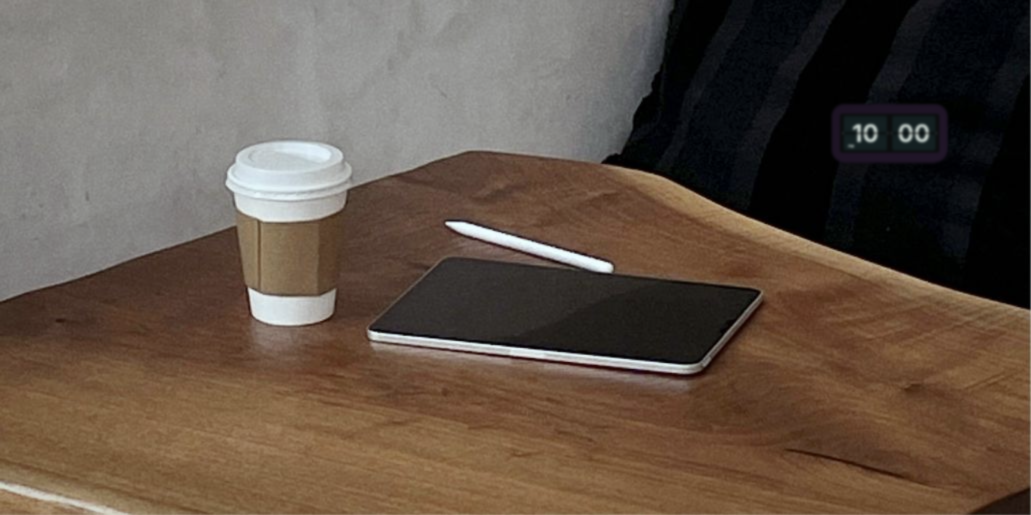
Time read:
10h00
